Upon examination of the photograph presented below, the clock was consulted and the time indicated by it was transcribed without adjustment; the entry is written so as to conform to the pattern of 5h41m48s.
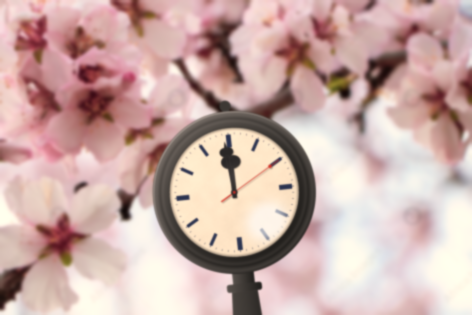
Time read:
11h59m10s
